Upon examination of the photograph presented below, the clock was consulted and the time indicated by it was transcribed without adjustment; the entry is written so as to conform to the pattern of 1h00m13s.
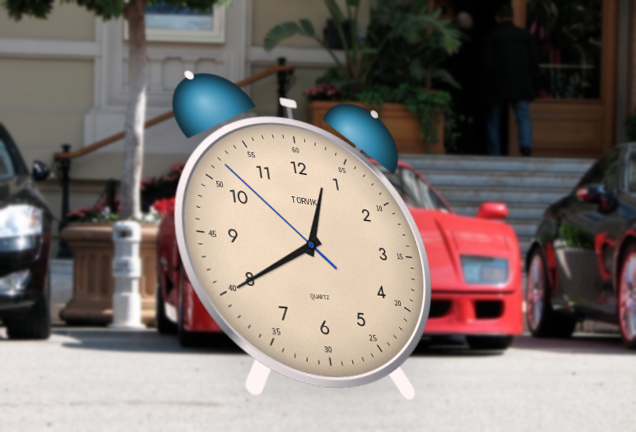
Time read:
12h39m52s
